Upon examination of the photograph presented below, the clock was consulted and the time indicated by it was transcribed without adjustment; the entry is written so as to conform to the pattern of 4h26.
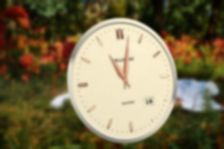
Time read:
11h02
